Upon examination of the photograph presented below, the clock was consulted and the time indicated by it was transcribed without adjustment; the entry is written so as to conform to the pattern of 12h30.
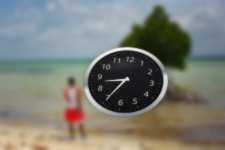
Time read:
8h35
